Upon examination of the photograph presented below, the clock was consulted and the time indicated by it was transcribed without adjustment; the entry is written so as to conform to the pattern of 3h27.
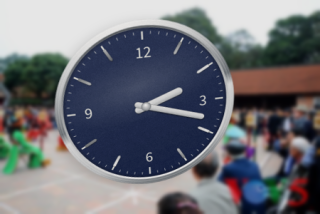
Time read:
2h18
